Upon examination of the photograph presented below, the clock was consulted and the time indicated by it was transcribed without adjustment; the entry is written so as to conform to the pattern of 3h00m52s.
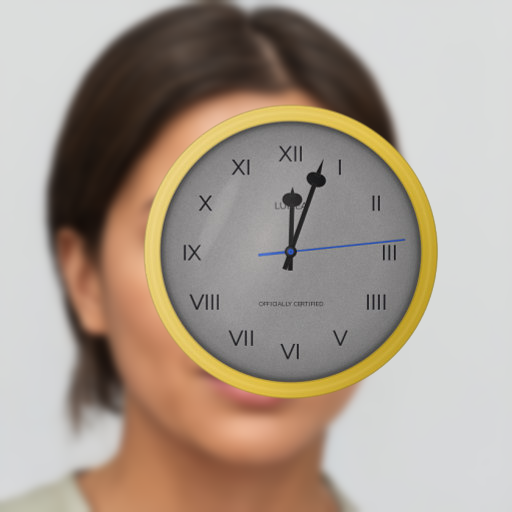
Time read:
12h03m14s
